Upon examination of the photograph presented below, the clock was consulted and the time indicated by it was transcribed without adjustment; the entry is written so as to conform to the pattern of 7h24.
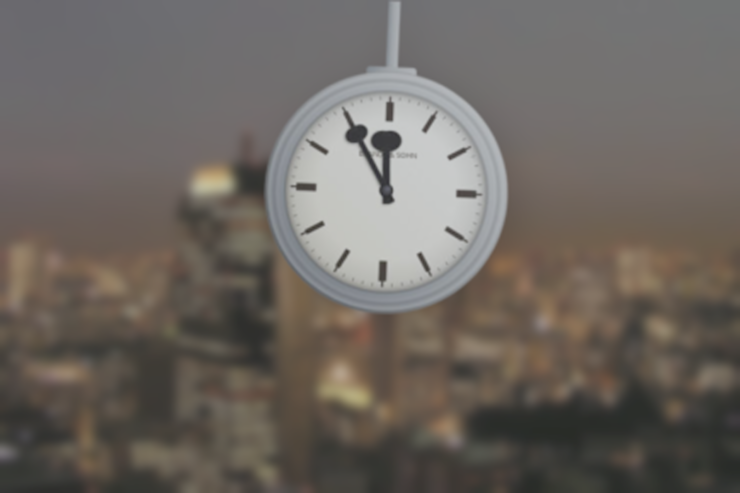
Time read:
11h55
